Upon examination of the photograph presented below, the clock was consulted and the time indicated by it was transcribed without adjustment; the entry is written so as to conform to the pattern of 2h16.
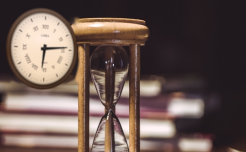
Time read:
6h14
